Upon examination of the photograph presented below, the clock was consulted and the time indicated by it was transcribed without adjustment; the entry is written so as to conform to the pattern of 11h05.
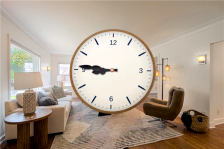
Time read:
8h46
